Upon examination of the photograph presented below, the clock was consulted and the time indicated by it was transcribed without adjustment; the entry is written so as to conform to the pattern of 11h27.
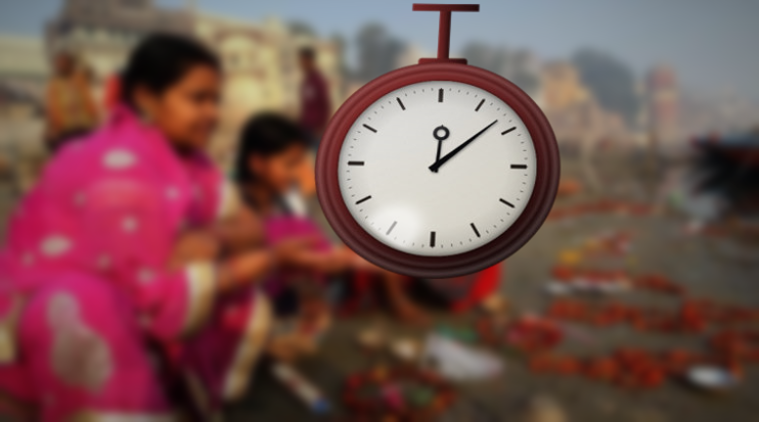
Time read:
12h08
